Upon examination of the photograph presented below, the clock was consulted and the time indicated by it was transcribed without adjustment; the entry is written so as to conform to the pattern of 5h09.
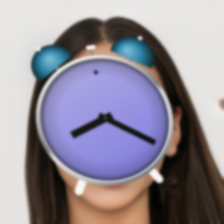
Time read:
8h21
